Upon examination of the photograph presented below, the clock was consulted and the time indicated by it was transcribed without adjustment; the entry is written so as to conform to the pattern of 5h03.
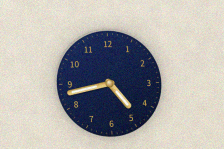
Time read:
4h43
